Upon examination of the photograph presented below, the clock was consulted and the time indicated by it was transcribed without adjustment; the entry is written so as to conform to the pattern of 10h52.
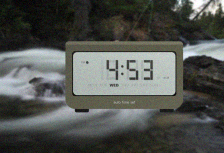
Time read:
4h53
